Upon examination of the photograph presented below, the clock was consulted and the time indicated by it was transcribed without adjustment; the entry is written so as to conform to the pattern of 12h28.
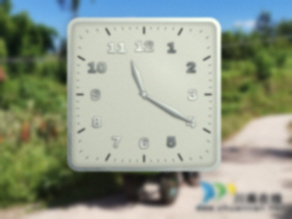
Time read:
11h20
